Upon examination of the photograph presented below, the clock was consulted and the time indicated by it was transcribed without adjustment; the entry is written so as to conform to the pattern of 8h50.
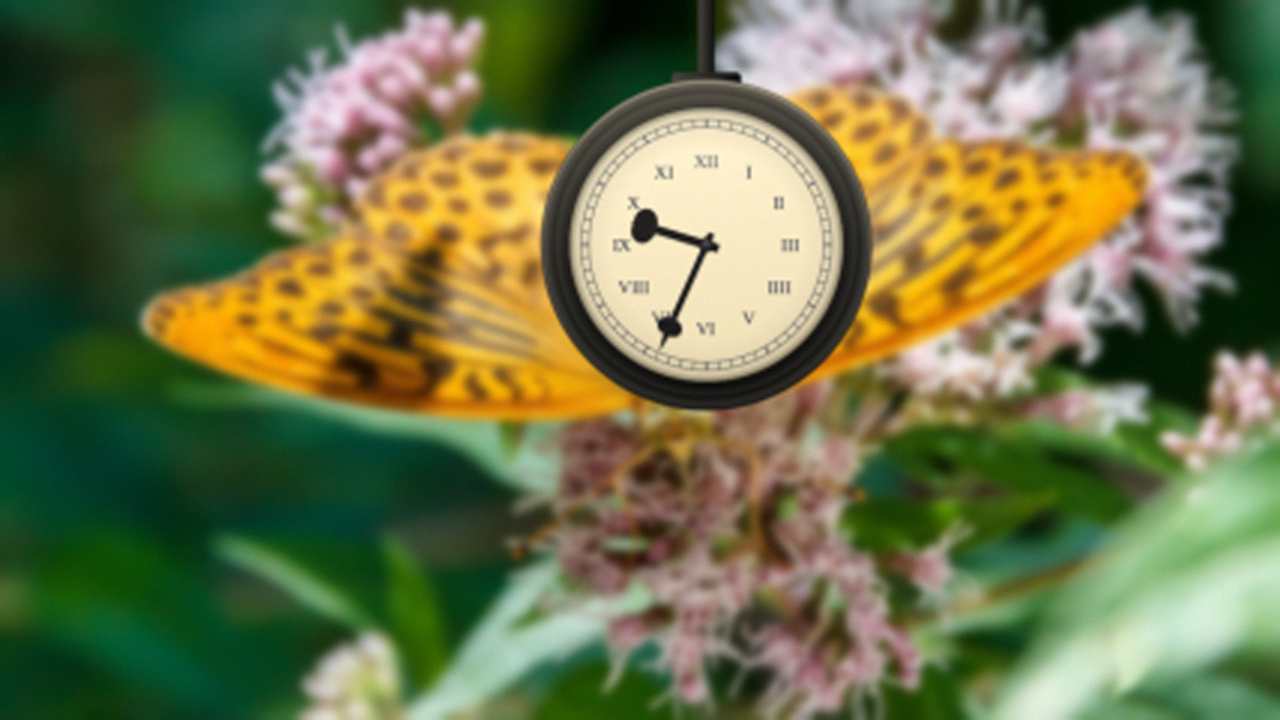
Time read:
9h34
